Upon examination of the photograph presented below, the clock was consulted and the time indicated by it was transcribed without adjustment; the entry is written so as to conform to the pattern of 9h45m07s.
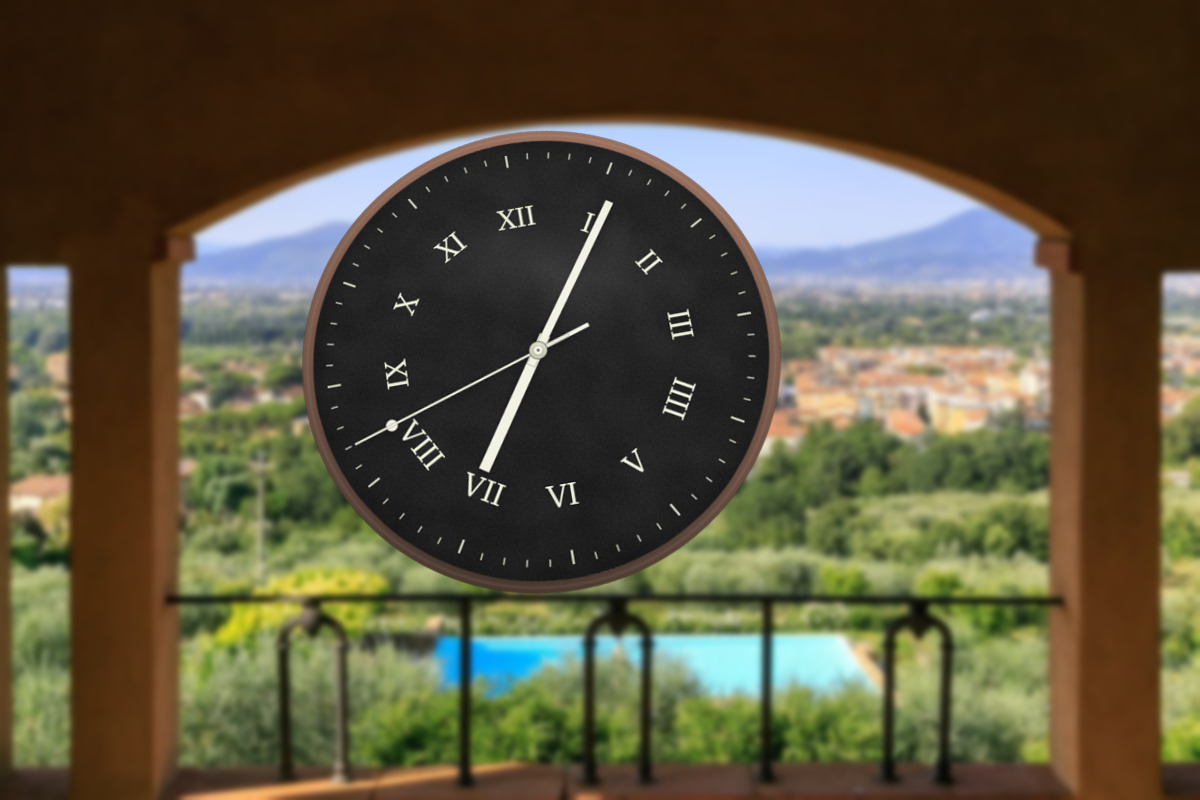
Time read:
7h05m42s
